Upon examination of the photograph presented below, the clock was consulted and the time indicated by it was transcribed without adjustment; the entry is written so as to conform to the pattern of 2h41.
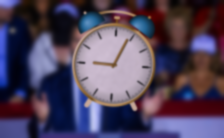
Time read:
9h04
